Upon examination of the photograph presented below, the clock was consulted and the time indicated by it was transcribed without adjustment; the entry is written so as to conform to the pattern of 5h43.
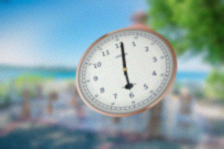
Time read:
6h01
